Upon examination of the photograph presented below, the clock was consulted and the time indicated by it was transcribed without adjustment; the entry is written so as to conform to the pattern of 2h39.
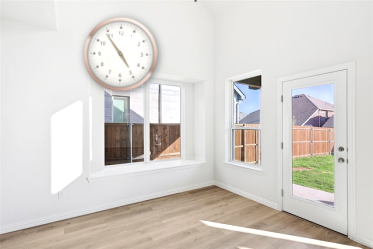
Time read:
4h54
